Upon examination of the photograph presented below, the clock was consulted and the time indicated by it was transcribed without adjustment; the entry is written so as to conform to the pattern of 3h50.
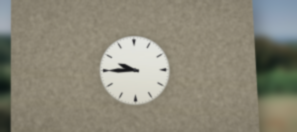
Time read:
9h45
